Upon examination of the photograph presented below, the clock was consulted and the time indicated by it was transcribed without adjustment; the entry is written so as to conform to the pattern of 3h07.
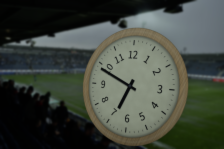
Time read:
6h49
